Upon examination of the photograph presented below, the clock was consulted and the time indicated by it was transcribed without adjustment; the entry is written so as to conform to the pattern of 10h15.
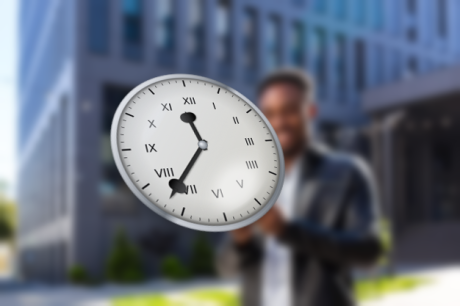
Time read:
11h37
